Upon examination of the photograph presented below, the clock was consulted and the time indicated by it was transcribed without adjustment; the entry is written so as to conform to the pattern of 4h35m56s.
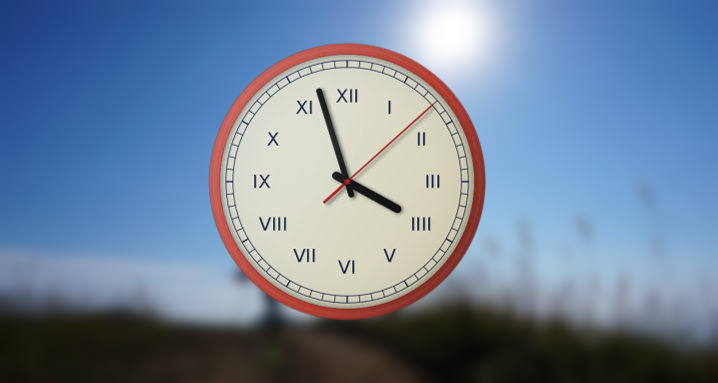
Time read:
3h57m08s
